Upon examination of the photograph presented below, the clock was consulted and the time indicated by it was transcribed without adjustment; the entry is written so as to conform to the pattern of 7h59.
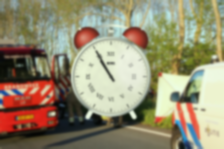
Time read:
10h55
